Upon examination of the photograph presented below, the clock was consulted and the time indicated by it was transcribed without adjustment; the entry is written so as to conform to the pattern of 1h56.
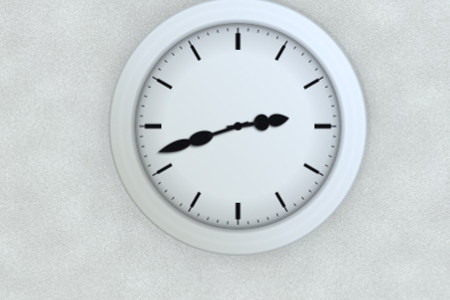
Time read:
2h42
